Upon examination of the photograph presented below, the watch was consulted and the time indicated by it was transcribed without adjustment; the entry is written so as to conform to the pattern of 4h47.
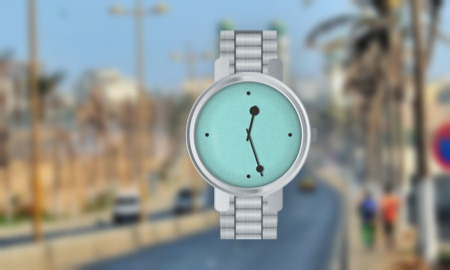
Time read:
12h27
